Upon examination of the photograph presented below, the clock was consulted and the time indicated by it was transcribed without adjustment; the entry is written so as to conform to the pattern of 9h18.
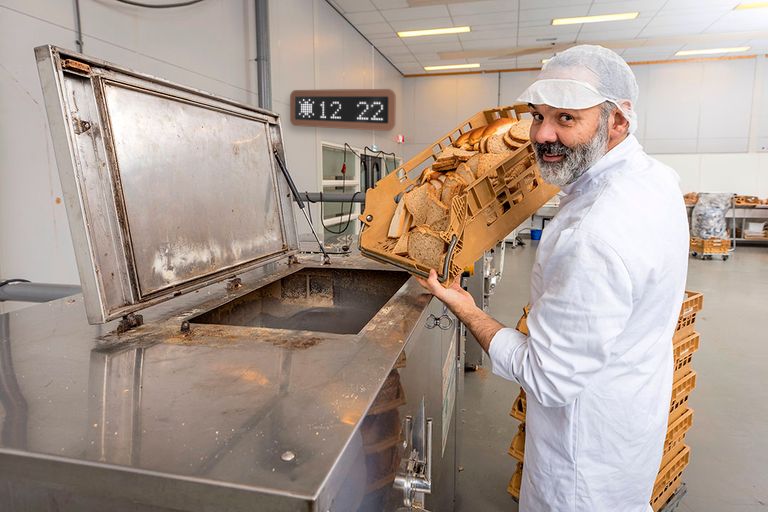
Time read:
12h22
